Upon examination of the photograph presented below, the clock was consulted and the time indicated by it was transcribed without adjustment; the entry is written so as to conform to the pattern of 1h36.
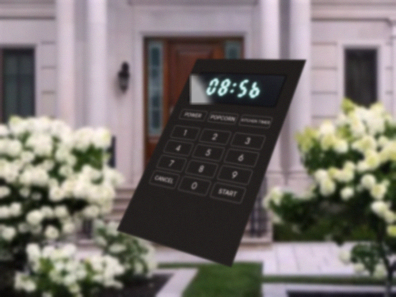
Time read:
8h56
